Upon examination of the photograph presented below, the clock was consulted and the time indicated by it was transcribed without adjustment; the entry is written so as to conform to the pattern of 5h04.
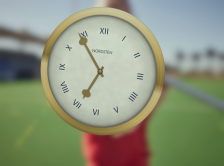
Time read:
6h54
